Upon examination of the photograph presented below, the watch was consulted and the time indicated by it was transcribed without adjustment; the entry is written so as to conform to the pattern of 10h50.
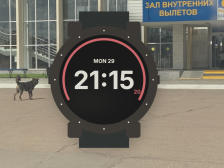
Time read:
21h15
